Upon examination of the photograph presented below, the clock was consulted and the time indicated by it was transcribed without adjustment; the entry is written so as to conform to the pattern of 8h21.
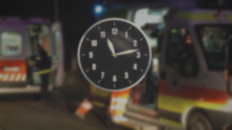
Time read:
11h13
